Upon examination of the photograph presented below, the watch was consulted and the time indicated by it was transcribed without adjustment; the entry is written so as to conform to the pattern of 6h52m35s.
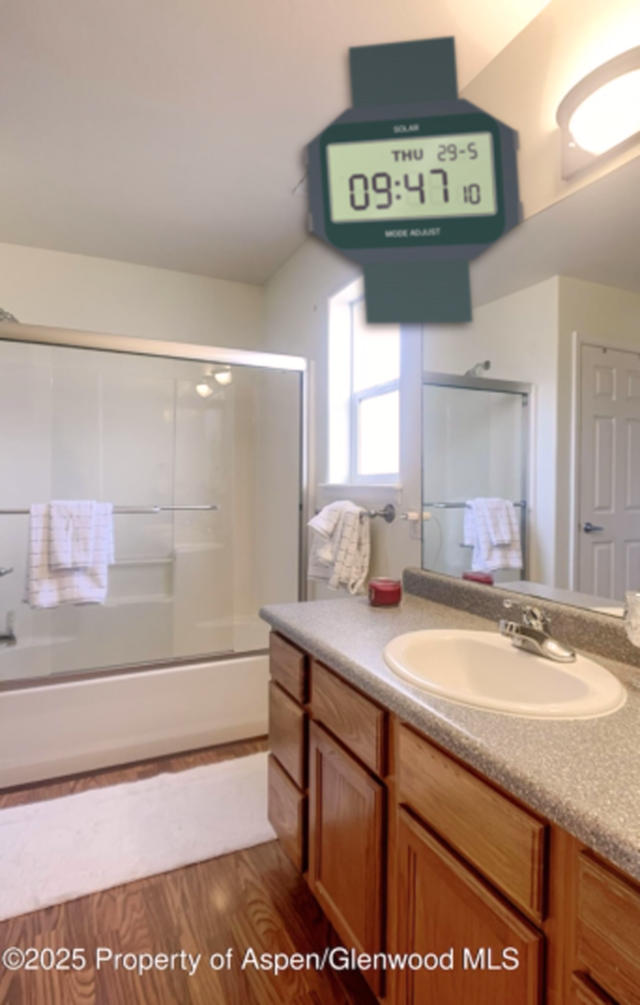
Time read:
9h47m10s
